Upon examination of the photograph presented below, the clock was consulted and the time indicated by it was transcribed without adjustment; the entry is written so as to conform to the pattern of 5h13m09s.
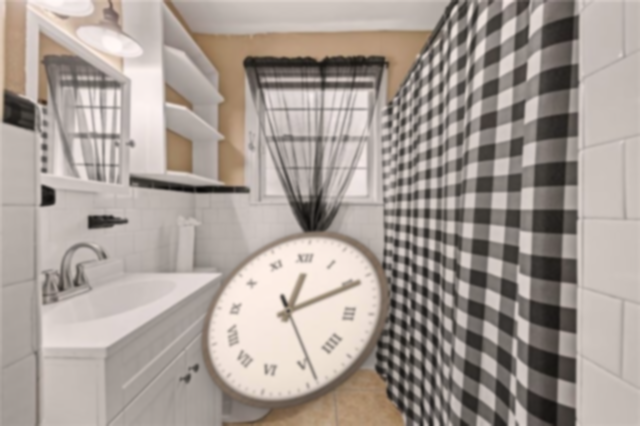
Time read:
12h10m24s
